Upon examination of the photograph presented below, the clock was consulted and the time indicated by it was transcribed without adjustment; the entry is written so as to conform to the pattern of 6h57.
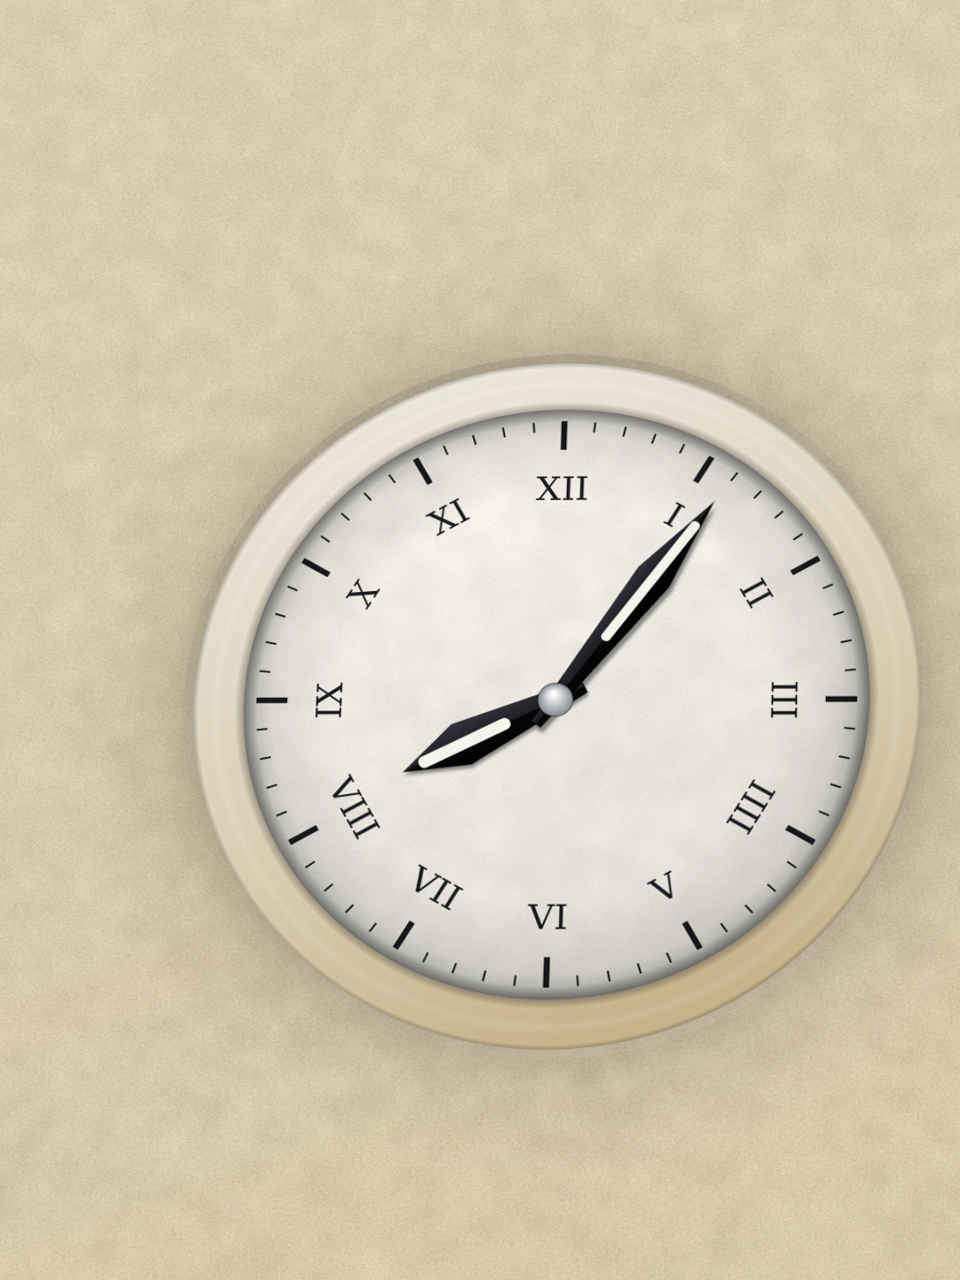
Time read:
8h06
